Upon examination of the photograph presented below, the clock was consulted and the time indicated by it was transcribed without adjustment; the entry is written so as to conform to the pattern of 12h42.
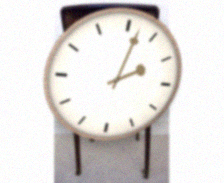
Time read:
2h02
